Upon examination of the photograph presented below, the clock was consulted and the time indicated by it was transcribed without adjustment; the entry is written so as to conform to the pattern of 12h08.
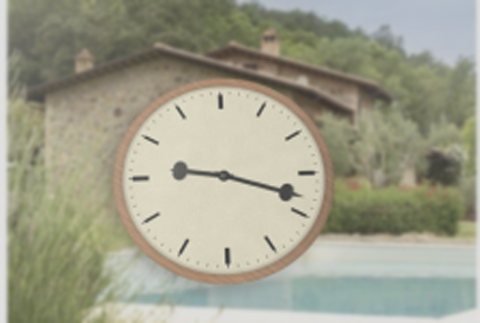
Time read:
9h18
